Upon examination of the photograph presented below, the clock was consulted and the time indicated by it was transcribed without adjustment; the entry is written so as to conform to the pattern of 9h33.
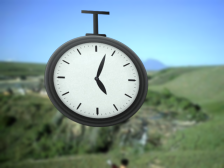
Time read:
5h03
